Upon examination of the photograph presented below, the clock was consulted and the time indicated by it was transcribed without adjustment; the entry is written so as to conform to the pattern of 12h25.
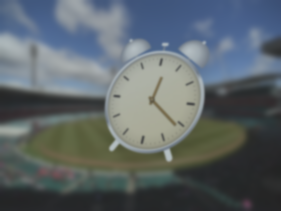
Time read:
12h21
